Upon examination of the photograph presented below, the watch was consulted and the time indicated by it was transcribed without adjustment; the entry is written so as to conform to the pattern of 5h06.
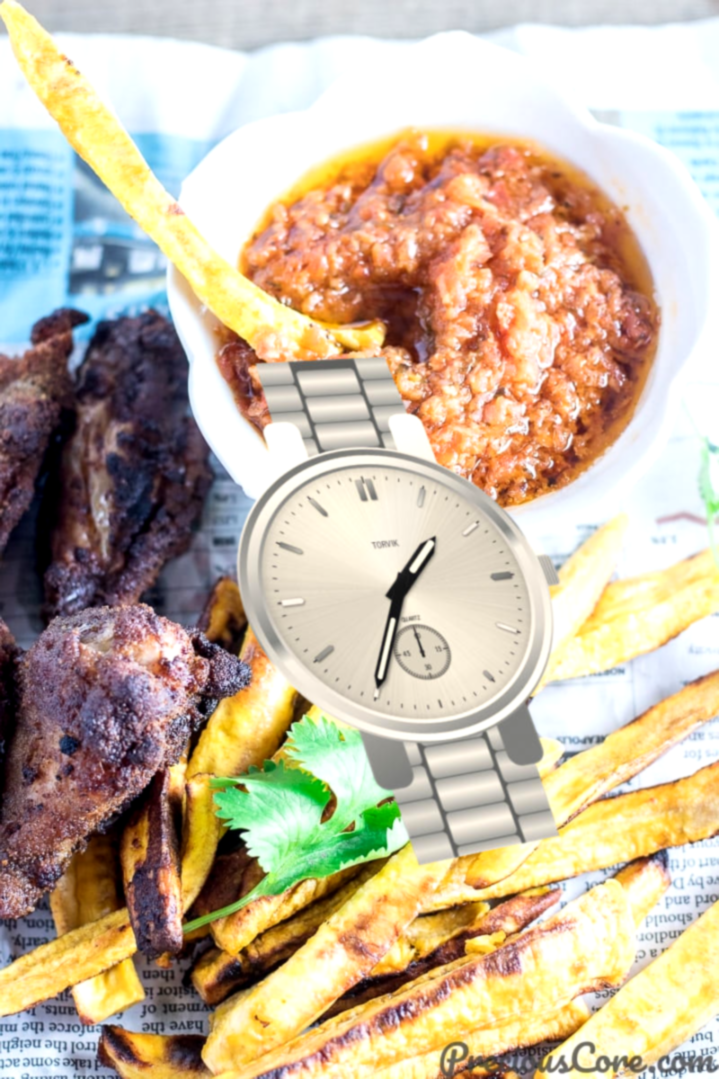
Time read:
1h35
